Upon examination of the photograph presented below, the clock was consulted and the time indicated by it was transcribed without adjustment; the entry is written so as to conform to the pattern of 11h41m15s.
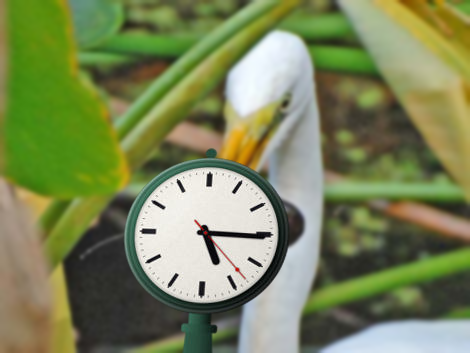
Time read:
5h15m23s
